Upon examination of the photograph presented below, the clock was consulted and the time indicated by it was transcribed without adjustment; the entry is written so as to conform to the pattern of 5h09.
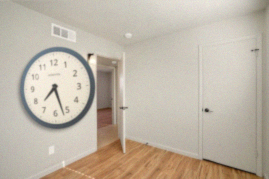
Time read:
7h27
